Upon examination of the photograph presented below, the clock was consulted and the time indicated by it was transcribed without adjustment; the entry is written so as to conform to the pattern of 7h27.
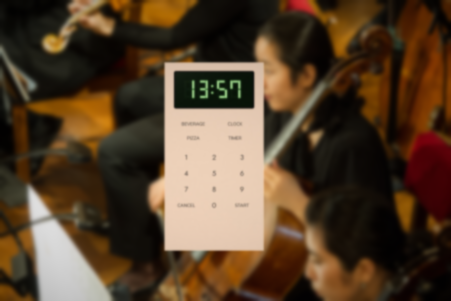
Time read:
13h57
